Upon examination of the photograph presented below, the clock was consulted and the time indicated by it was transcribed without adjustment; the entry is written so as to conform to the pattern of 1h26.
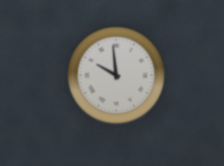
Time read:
9h59
